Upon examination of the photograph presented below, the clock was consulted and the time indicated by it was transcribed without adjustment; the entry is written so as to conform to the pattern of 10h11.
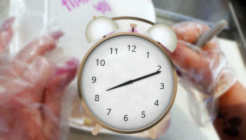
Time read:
8h11
